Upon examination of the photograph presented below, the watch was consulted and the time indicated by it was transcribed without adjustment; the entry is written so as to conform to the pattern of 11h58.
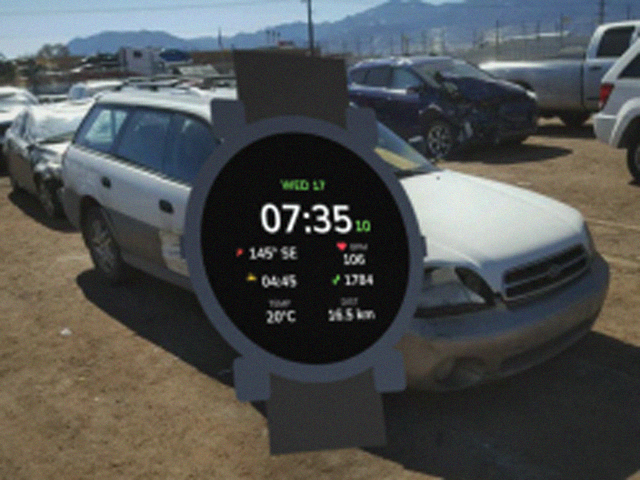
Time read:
7h35
